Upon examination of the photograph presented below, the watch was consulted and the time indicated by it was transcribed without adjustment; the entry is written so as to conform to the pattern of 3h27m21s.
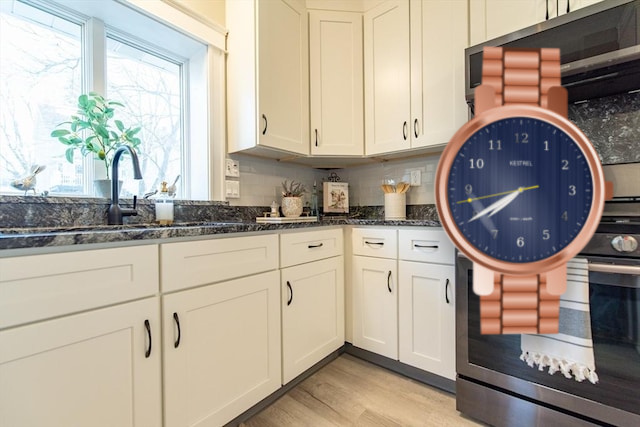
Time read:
7h39m43s
